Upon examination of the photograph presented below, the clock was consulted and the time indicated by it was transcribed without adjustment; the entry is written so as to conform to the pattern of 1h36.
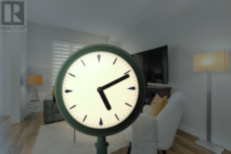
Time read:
5h11
